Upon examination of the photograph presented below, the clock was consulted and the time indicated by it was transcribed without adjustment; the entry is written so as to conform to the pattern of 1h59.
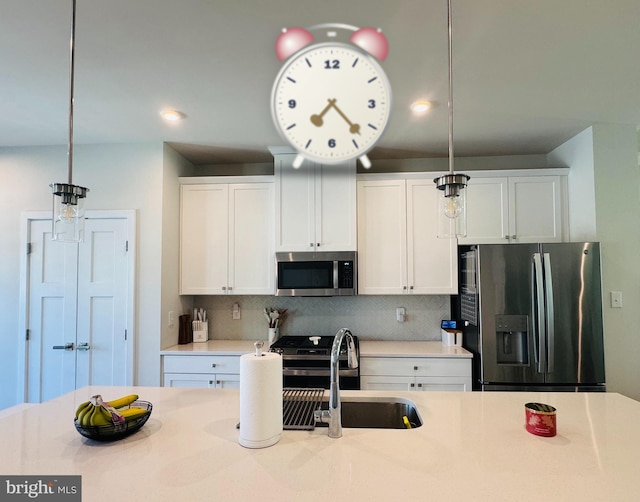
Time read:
7h23
